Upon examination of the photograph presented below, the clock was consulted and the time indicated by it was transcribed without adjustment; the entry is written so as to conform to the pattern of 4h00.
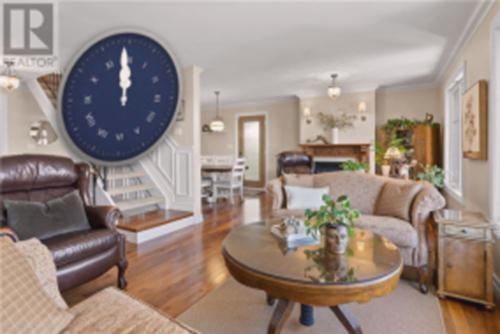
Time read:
11h59
